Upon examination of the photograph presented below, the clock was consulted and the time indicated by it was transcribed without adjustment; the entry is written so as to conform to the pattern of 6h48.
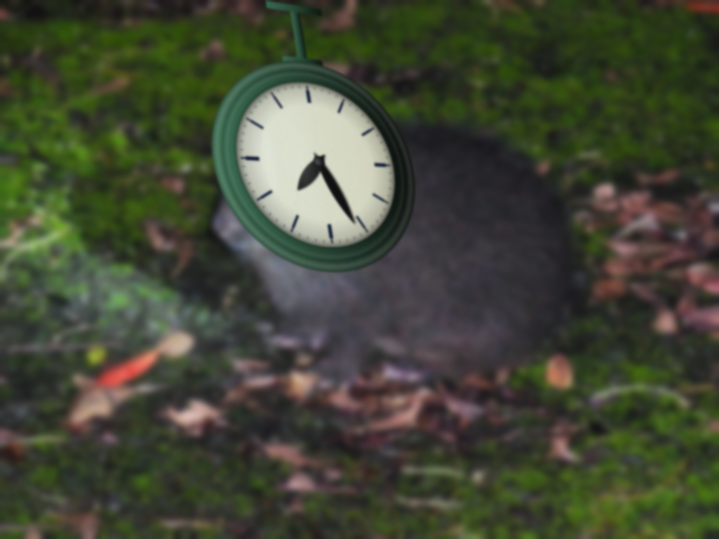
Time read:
7h26
